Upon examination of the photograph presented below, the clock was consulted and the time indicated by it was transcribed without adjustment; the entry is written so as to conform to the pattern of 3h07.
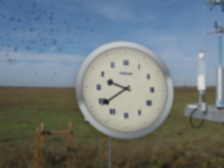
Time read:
9h39
